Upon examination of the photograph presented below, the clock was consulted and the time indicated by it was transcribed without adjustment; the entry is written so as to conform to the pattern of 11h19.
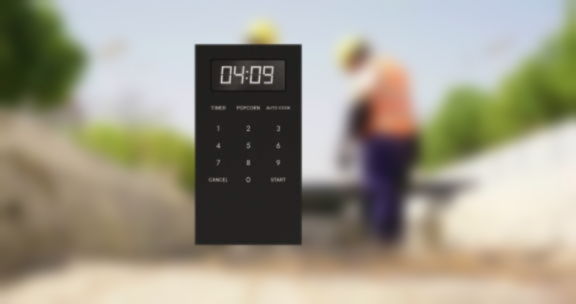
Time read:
4h09
